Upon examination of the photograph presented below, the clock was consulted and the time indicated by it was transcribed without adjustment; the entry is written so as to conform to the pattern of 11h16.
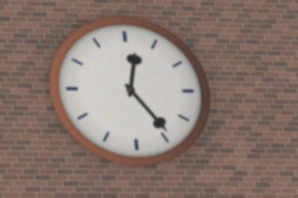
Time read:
12h24
